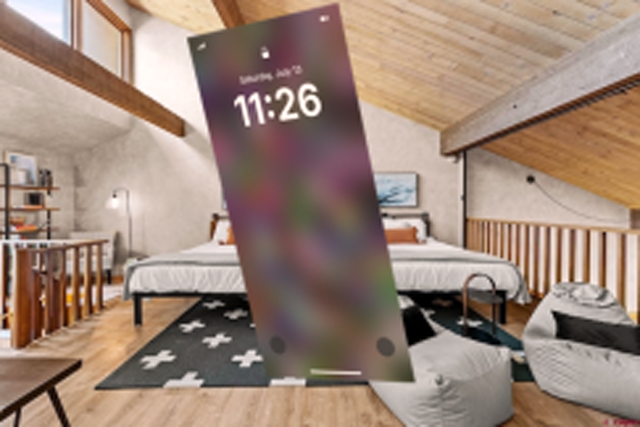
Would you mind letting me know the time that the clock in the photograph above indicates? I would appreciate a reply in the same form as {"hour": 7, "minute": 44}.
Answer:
{"hour": 11, "minute": 26}
